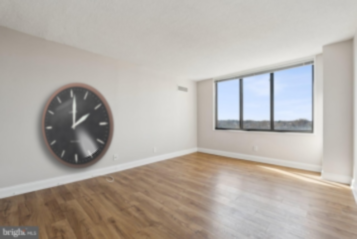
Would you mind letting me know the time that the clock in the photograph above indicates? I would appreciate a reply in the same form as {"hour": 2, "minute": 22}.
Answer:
{"hour": 2, "minute": 1}
